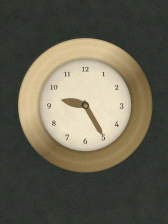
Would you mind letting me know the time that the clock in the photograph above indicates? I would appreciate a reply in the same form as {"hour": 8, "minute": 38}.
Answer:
{"hour": 9, "minute": 25}
